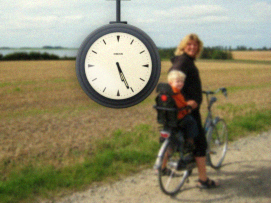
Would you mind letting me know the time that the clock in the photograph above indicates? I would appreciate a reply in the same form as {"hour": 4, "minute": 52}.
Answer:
{"hour": 5, "minute": 26}
